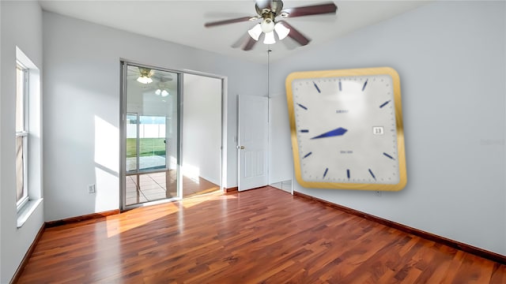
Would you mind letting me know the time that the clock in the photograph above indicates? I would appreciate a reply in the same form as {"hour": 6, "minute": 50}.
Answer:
{"hour": 8, "minute": 43}
